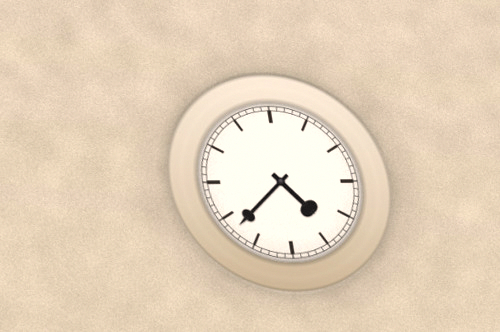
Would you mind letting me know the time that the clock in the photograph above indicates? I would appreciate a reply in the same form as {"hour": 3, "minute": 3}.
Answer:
{"hour": 4, "minute": 38}
